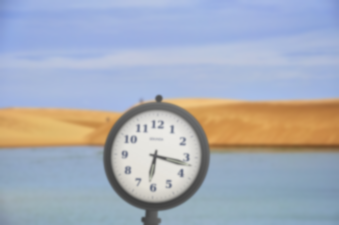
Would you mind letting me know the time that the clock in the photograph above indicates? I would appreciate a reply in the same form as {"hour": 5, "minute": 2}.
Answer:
{"hour": 6, "minute": 17}
